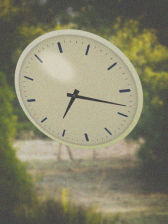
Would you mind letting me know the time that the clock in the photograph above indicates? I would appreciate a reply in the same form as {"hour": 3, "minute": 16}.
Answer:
{"hour": 7, "minute": 18}
